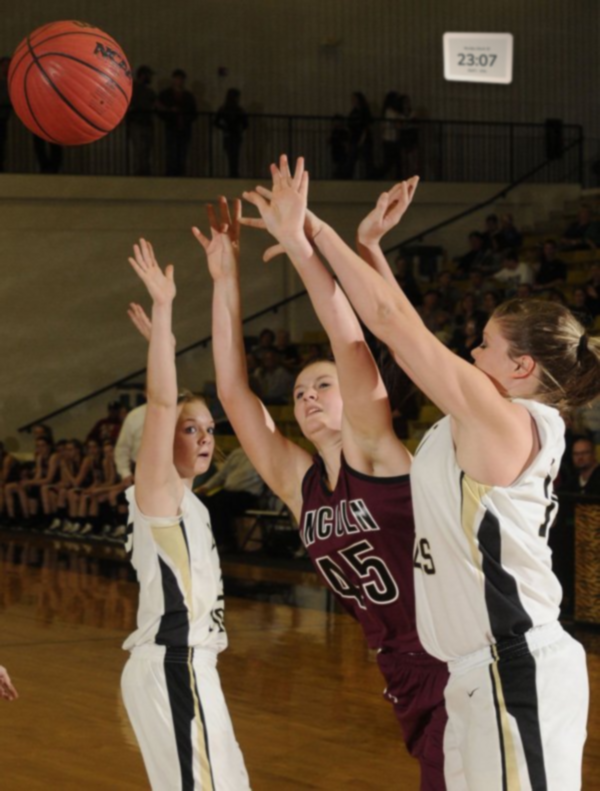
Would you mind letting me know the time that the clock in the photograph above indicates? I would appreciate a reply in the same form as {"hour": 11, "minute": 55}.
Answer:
{"hour": 23, "minute": 7}
